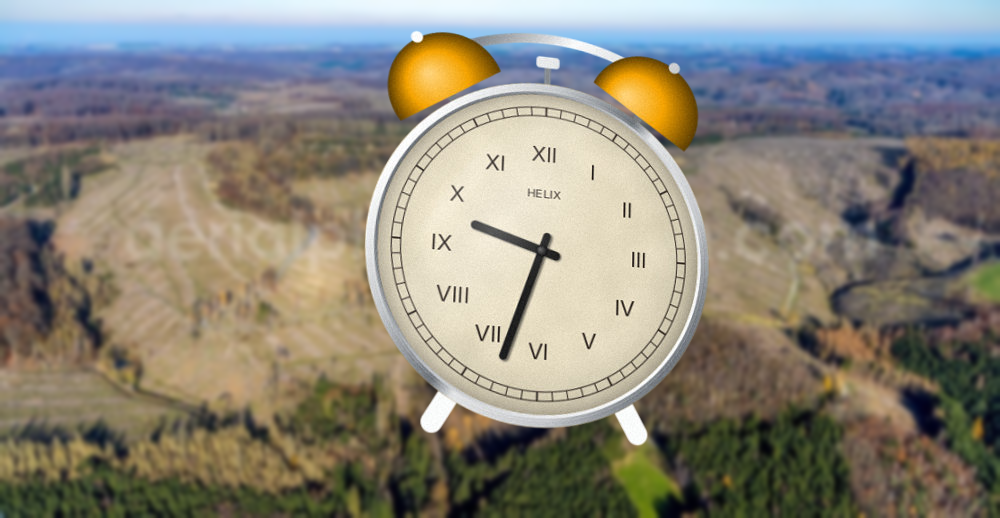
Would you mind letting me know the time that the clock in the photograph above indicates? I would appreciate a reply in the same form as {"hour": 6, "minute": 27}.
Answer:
{"hour": 9, "minute": 33}
